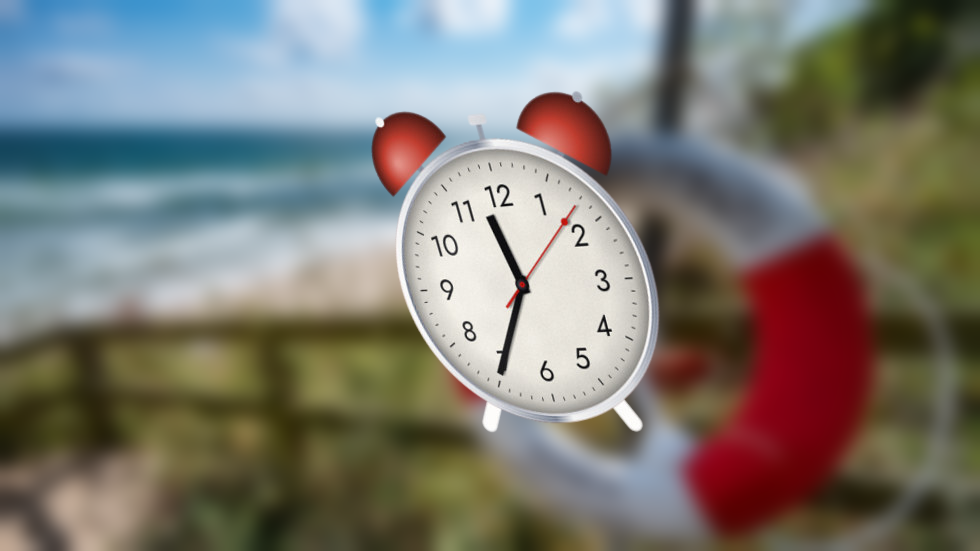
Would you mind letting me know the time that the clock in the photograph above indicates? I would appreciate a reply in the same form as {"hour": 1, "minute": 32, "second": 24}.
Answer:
{"hour": 11, "minute": 35, "second": 8}
